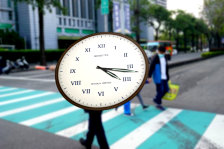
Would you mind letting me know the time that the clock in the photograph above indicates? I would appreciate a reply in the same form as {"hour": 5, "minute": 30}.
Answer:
{"hour": 4, "minute": 17}
